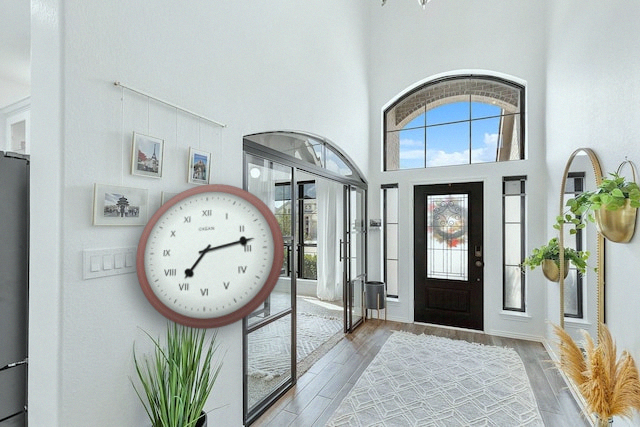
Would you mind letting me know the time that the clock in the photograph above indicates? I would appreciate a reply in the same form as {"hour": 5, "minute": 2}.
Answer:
{"hour": 7, "minute": 13}
